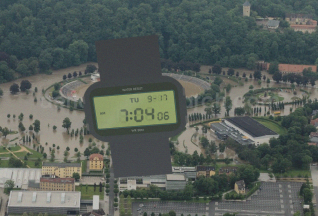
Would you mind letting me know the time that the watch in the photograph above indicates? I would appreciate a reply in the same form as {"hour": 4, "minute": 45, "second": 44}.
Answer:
{"hour": 7, "minute": 4, "second": 6}
